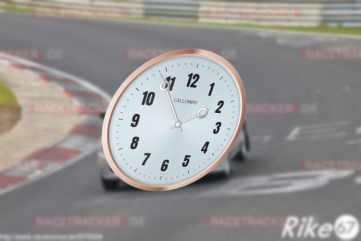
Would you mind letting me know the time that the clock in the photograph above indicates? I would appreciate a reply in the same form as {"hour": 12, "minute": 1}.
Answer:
{"hour": 1, "minute": 54}
